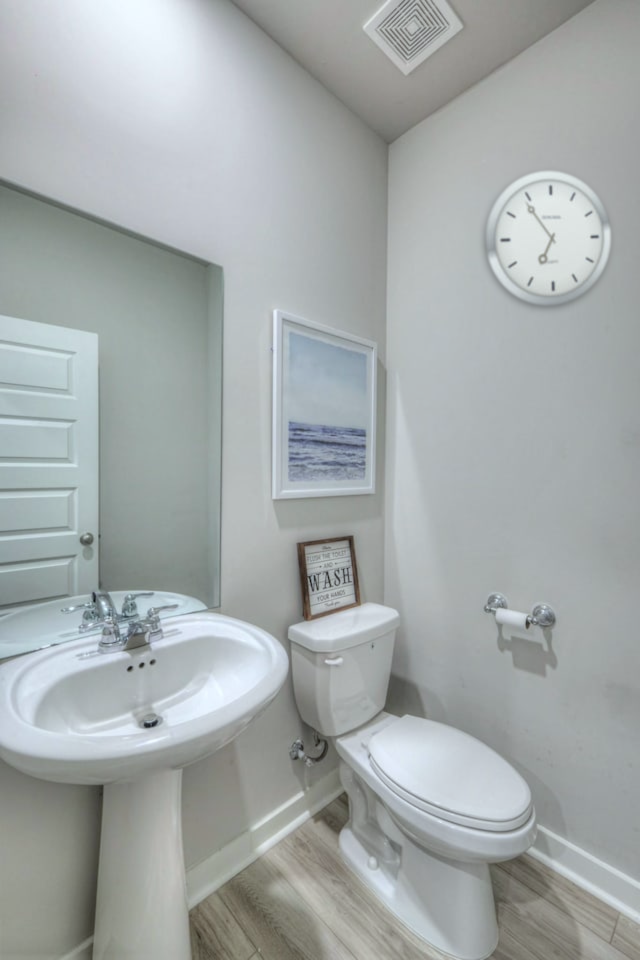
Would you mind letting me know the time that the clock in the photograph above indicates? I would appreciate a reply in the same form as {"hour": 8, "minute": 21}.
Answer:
{"hour": 6, "minute": 54}
